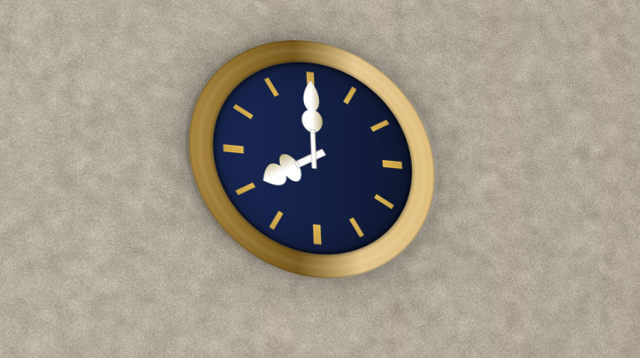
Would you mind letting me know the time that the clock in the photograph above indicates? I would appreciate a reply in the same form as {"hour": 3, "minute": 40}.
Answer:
{"hour": 8, "minute": 0}
